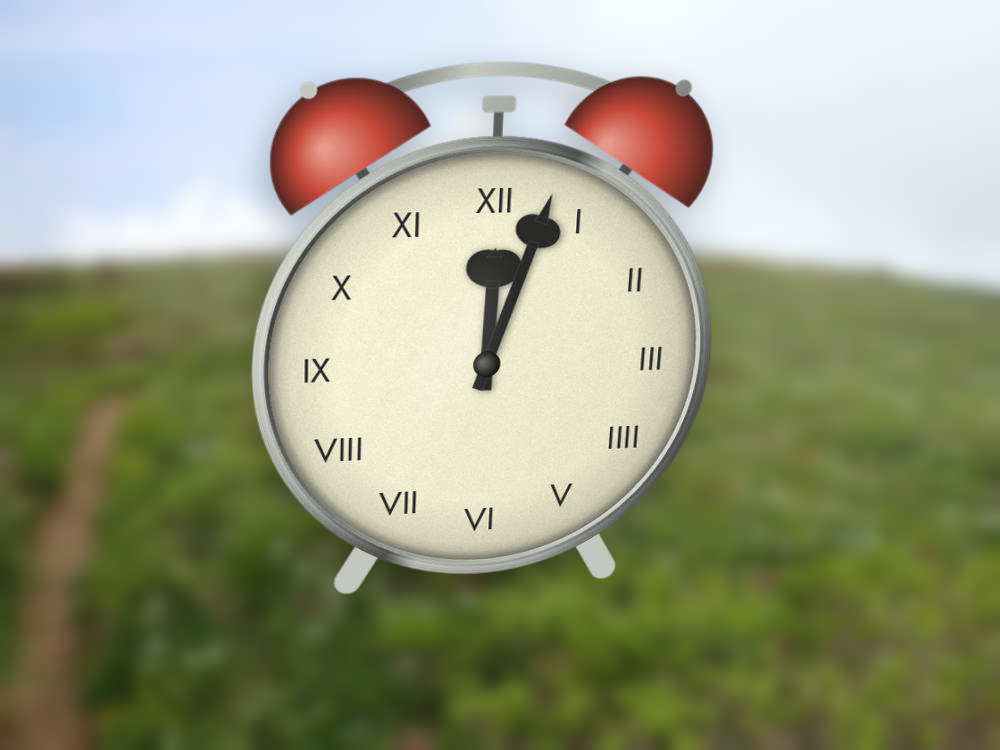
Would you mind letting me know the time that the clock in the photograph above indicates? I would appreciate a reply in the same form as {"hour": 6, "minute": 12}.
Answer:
{"hour": 12, "minute": 3}
